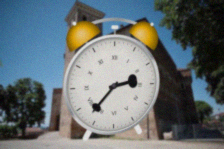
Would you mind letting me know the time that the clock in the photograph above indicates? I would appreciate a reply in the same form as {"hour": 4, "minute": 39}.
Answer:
{"hour": 2, "minute": 37}
